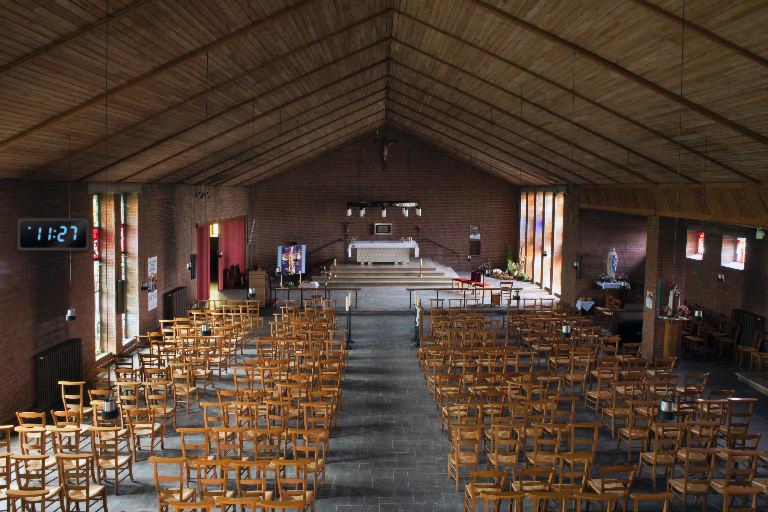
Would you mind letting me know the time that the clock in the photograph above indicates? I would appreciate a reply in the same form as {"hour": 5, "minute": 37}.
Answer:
{"hour": 11, "minute": 27}
